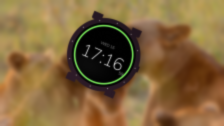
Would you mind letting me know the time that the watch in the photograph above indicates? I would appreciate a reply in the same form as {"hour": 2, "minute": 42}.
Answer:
{"hour": 17, "minute": 16}
